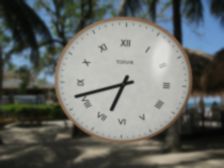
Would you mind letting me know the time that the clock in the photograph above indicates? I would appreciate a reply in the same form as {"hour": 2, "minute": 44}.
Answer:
{"hour": 6, "minute": 42}
